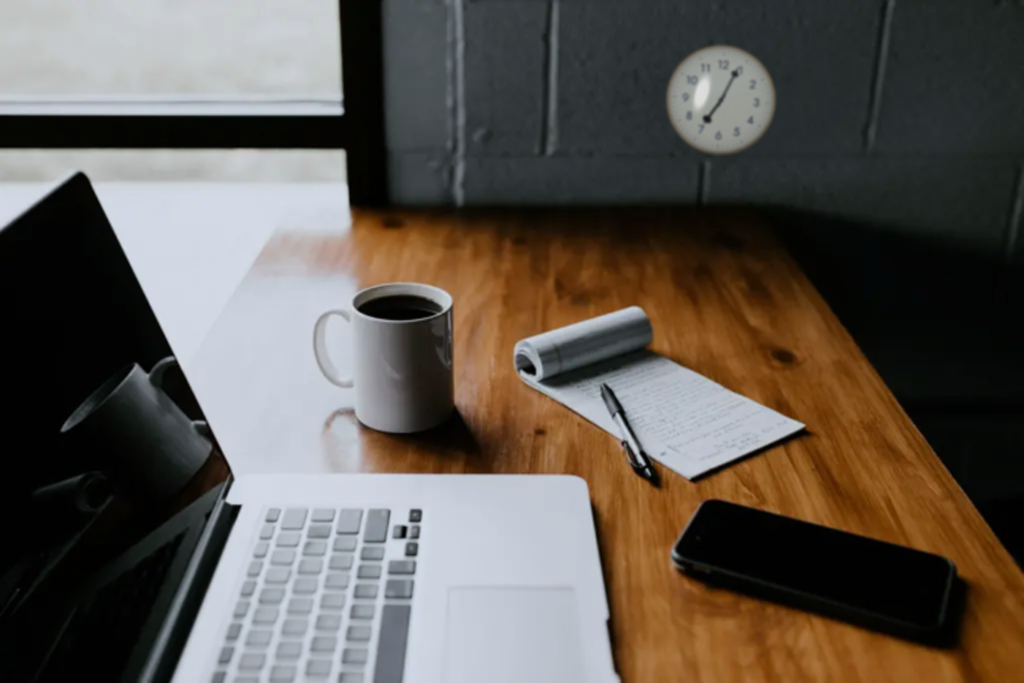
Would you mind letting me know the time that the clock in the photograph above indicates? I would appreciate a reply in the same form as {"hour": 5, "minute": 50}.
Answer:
{"hour": 7, "minute": 4}
